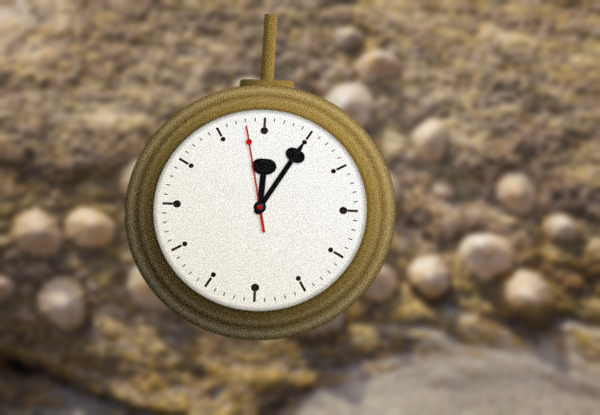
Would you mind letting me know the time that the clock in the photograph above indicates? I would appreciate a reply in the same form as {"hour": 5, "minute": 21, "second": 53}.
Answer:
{"hour": 12, "minute": 4, "second": 58}
